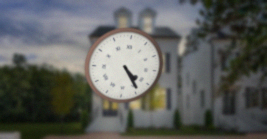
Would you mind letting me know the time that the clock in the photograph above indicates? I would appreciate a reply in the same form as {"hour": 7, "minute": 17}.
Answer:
{"hour": 4, "minute": 24}
